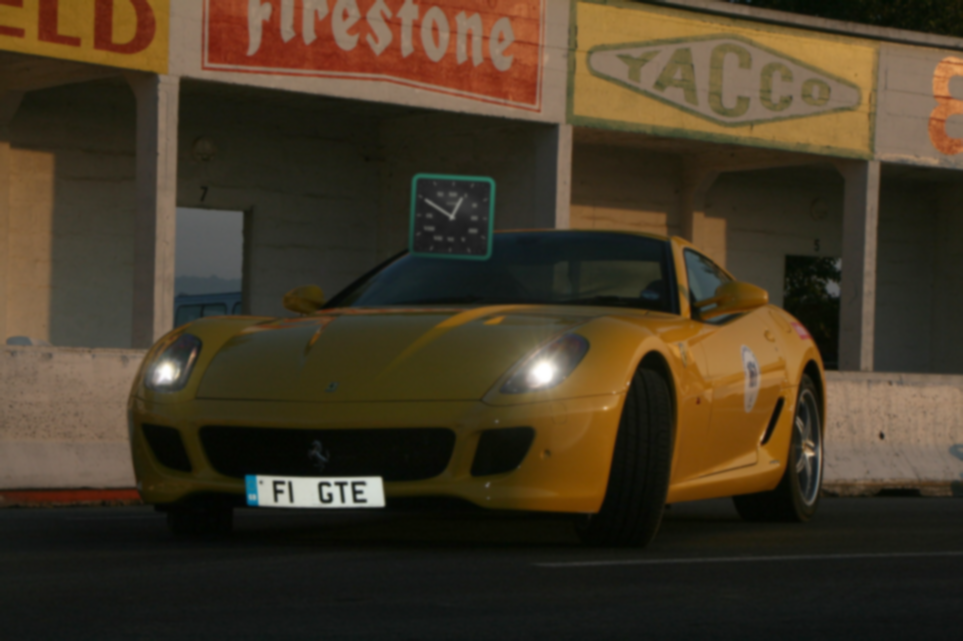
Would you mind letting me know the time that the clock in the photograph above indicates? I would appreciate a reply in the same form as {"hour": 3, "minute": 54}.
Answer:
{"hour": 12, "minute": 50}
